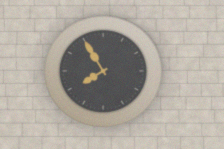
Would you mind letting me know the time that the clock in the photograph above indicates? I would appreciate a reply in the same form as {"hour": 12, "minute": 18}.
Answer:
{"hour": 7, "minute": 55}
